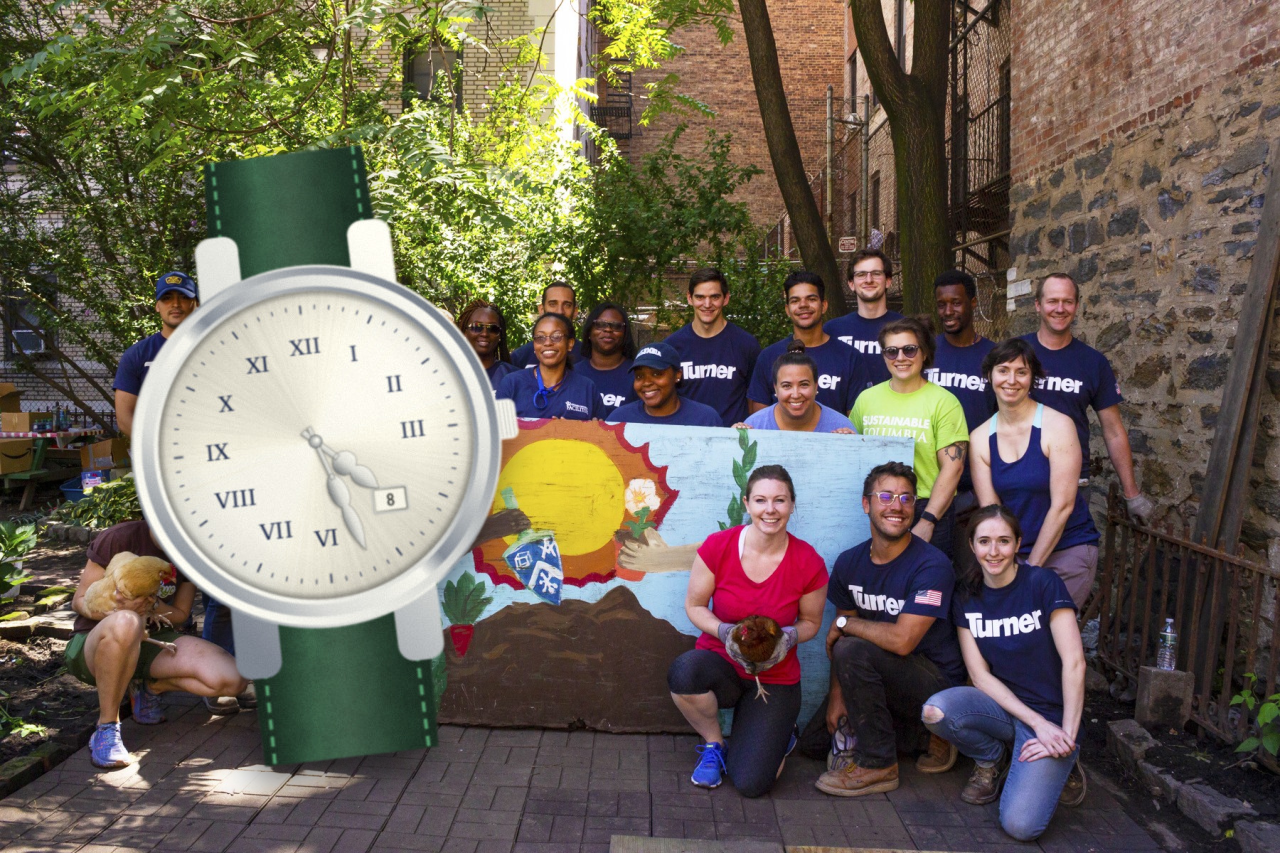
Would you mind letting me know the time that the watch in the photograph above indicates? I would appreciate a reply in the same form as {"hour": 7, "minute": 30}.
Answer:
{"hour": 4, "minute": 27}
